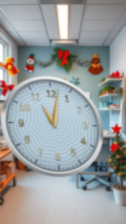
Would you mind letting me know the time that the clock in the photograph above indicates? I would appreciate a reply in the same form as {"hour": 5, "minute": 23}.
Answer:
{"hour": 11, "minute": 2}
